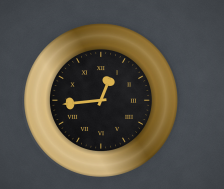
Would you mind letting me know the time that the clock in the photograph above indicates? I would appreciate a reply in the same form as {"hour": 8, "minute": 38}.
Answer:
{"hour": 12, "minute": 44}
